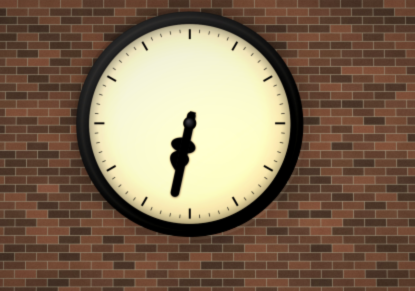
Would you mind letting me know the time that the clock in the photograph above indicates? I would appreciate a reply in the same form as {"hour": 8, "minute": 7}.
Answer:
{"hour": 6, "minute": 32}
